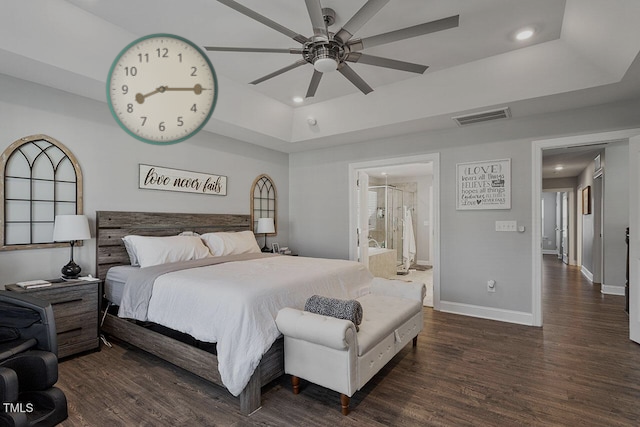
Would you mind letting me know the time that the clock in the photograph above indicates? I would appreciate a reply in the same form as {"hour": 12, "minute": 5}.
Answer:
{"hour": 8, "minute": 15}
